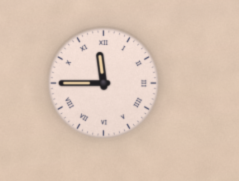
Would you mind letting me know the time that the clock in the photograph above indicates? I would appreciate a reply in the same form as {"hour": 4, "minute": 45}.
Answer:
{"hour": 11, "minute": 45}
